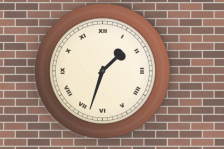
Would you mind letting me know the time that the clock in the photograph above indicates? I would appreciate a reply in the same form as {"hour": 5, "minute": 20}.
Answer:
{"hour": 1, "minute": 33}
